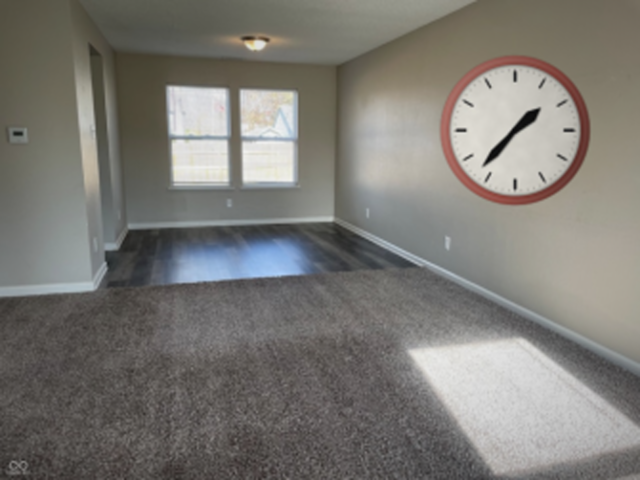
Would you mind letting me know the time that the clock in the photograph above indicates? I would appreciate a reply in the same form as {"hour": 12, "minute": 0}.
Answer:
{"hour": 1, "minute": 37}
